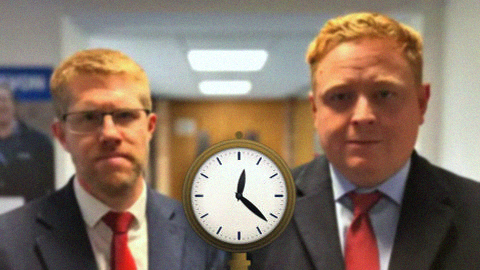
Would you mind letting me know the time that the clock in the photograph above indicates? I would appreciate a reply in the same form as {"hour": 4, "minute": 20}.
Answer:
{"hour": 12, "minute": 22}
